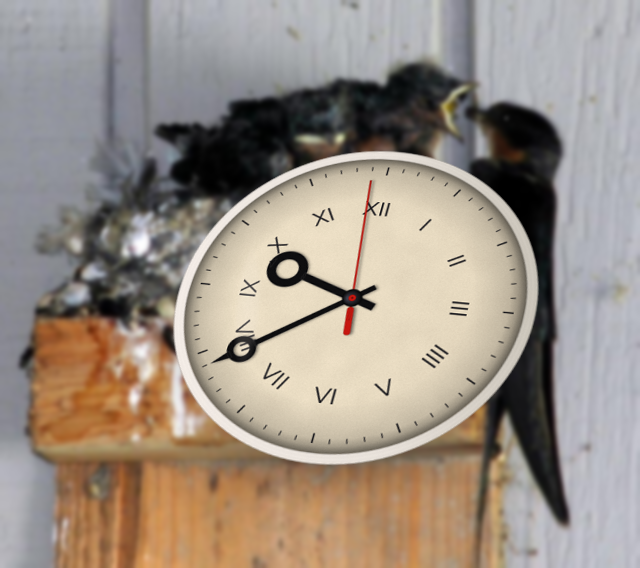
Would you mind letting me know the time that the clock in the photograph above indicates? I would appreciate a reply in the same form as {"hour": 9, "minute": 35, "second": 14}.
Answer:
{"hour": 9, "minute": 38, "second": 59}
